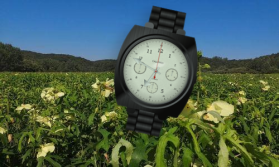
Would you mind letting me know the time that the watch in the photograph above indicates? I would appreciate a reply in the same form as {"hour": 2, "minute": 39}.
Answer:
{"hour": 6, "minute": 48}
